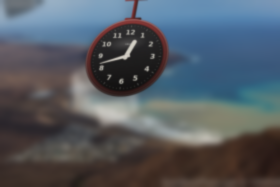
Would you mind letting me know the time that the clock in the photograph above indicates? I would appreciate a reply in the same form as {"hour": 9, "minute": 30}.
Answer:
{"hour": 12, "minute": 42}
